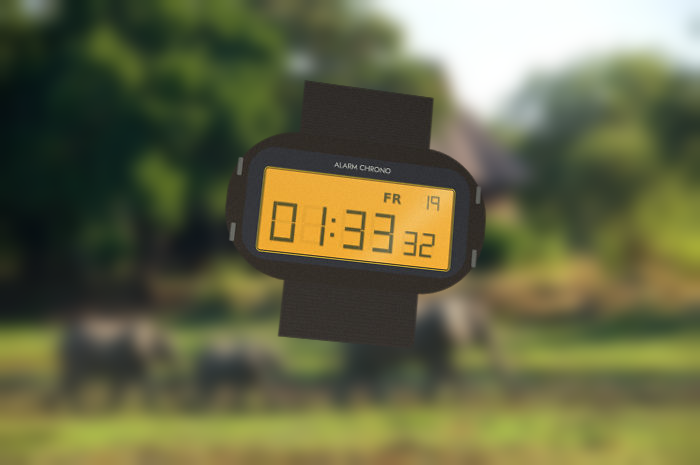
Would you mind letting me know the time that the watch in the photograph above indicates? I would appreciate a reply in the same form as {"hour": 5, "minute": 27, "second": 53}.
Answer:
{"hour": 1, "minute": 33, "second": 32}
